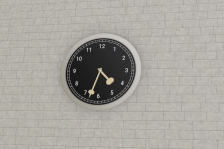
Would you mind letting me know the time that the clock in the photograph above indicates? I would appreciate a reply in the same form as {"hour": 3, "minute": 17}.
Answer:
{"hour": 4, "minute": 33}
